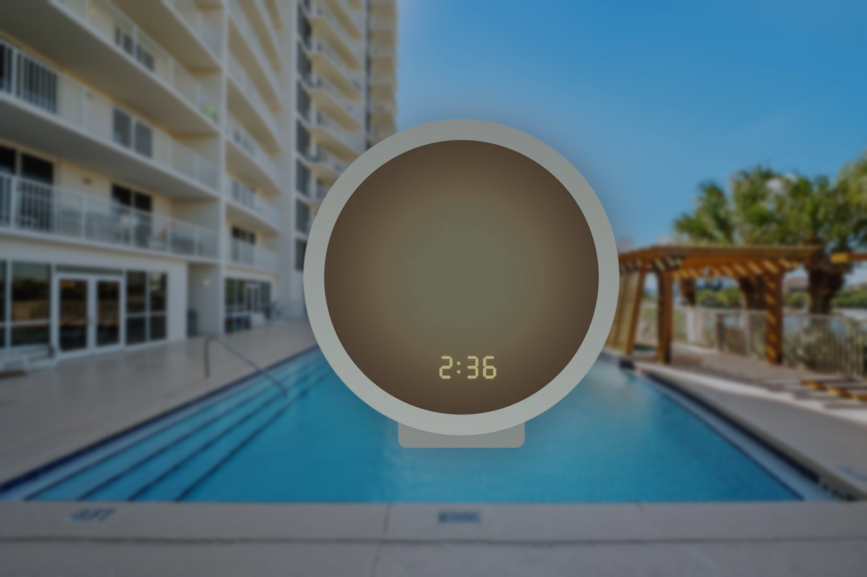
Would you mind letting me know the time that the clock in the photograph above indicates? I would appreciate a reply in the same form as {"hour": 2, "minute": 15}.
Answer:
{"hour": 2, "minute": 36}
